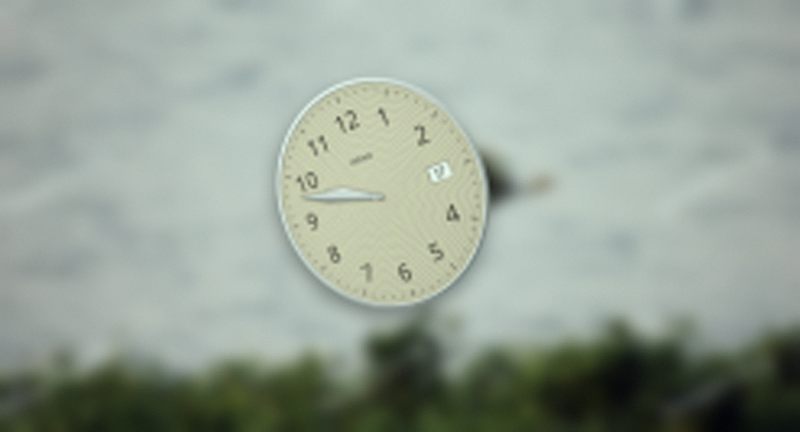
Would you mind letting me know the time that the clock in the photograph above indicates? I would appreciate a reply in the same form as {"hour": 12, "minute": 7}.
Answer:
{"hour": 9, "minute": 48}
